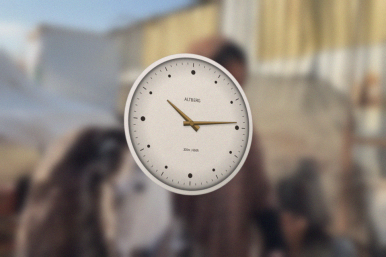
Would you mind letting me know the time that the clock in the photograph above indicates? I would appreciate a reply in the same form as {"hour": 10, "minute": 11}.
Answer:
{"hour": 10, "minute": 14}
